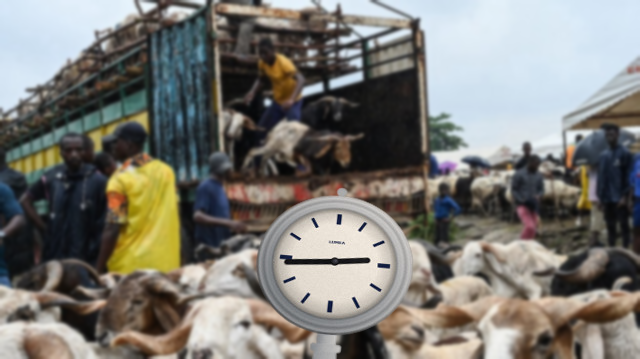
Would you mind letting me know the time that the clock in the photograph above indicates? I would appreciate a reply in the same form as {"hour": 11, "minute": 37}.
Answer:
{"hour": 2, "minute": 44}
